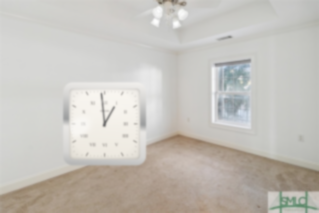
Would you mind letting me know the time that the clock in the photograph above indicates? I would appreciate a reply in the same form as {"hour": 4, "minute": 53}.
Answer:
{"hour": 12, "minute": 59}
